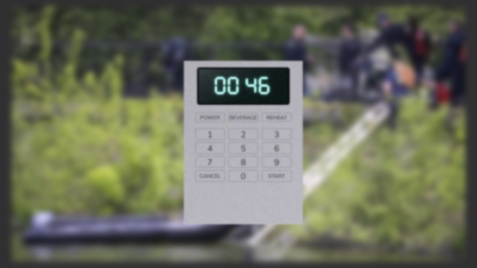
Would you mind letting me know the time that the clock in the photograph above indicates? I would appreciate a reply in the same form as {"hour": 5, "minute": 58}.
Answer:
{"hour": 0, "minute": 46}
